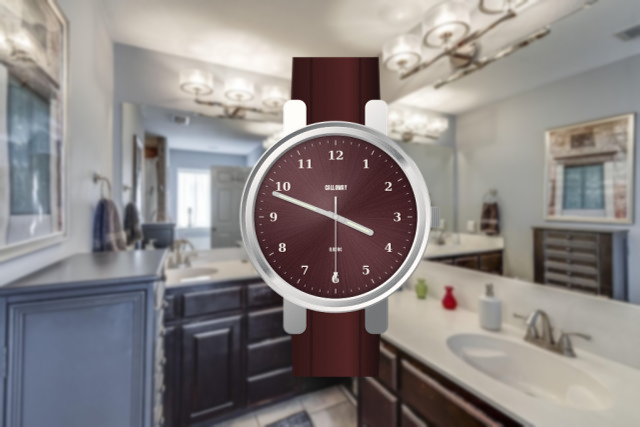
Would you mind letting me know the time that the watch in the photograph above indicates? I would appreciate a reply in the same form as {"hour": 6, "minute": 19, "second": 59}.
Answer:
{"hour": 3, "minute": 48, "second": 30}
